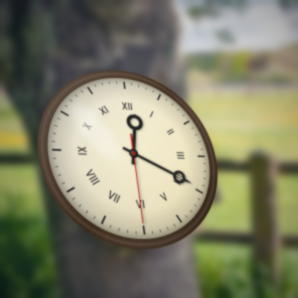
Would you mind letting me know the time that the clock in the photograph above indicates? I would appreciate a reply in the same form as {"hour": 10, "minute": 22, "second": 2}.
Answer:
{"hour": 12, "minute": 19, "second": 30}
